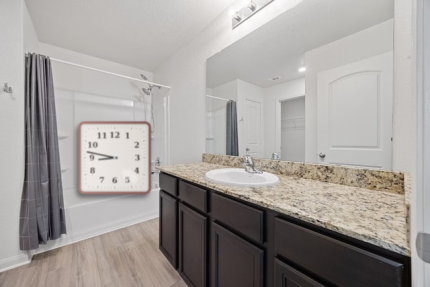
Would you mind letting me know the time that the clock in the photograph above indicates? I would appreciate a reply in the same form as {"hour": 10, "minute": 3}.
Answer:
{"hour": 8, "minute": 47}
